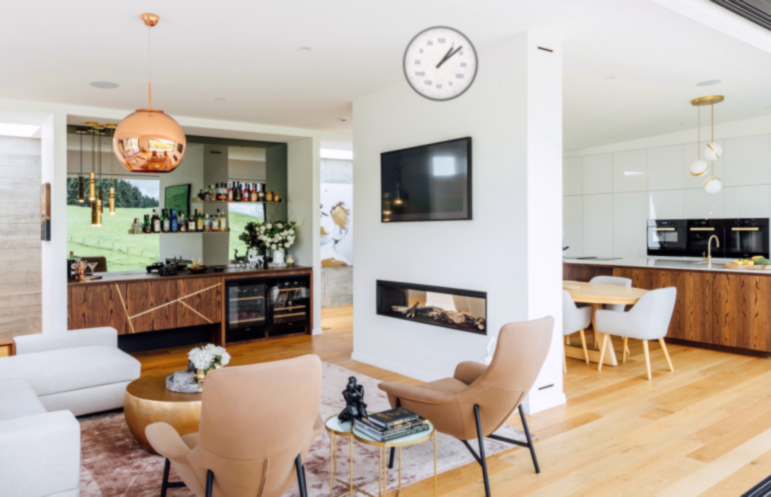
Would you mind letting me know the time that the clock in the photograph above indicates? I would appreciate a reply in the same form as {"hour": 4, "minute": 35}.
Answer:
{"hour": 1, "minute": 8}
